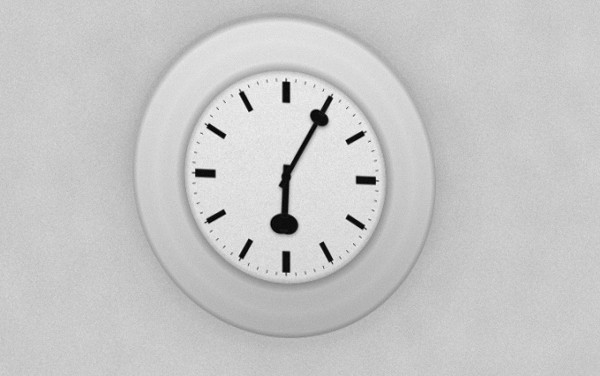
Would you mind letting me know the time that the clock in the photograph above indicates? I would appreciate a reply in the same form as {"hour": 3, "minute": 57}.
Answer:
{"hour": 6, "minute": 5}
